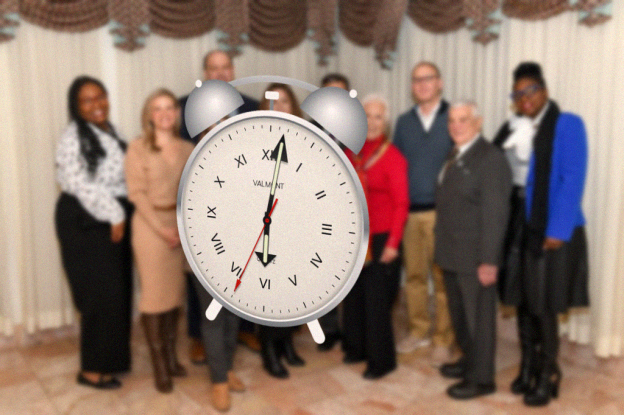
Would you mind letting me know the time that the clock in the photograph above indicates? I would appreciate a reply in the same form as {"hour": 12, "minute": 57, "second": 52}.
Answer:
{"hour": 6, "minute": 1, "second": 34}
